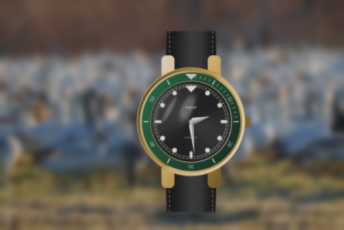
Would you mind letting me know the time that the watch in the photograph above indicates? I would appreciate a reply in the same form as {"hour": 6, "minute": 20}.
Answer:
{"hour": 2, "minute": 29}
